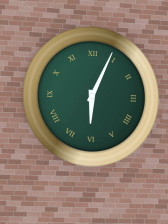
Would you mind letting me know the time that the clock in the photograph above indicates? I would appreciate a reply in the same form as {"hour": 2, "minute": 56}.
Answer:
{"hour": 6, "minute": 4}
